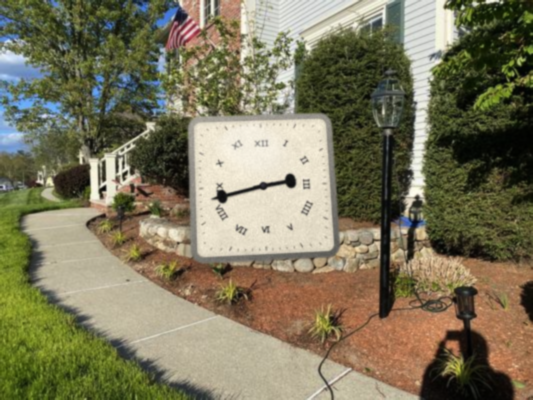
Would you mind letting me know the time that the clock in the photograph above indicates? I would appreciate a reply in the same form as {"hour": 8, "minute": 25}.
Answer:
{"hour": 2, "minute": 43}
